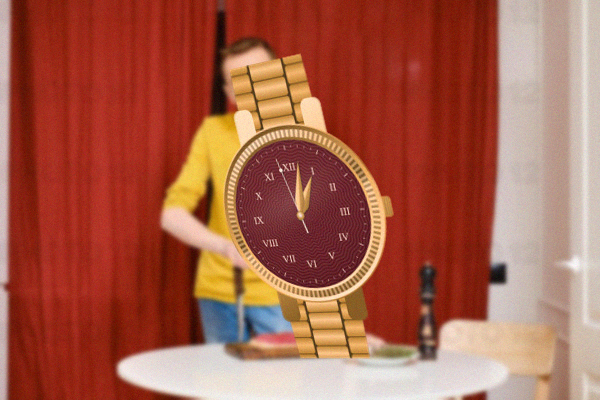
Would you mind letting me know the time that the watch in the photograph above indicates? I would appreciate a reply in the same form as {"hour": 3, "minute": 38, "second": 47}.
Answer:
{"hour": 1, "minute": 1, "second": 58}
